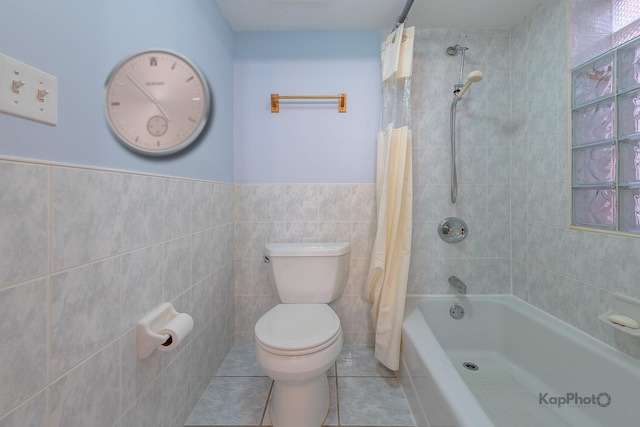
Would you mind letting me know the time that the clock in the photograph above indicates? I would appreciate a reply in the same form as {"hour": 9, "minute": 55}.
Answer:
{"hour": 4, "minute": 53}
